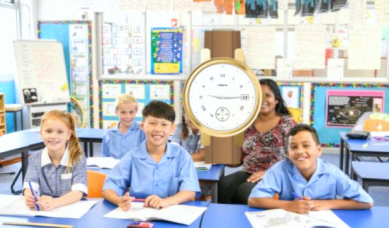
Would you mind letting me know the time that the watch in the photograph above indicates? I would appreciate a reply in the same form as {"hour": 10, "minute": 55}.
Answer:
{"hour": 9, "minute": 15}
